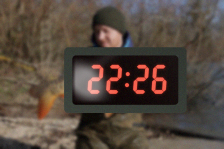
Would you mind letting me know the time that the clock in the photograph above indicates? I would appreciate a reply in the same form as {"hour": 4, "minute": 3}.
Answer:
{"hour": 22, "minute": 26}
